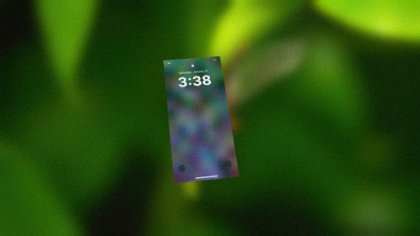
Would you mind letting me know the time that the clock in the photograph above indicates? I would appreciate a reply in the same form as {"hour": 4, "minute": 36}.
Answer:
{"hour": 3, "minute": 38}
